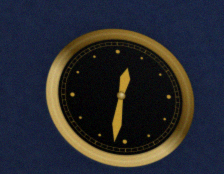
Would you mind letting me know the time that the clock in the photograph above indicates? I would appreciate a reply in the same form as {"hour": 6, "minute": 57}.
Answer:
{"hour": 12, "minute": 32}
